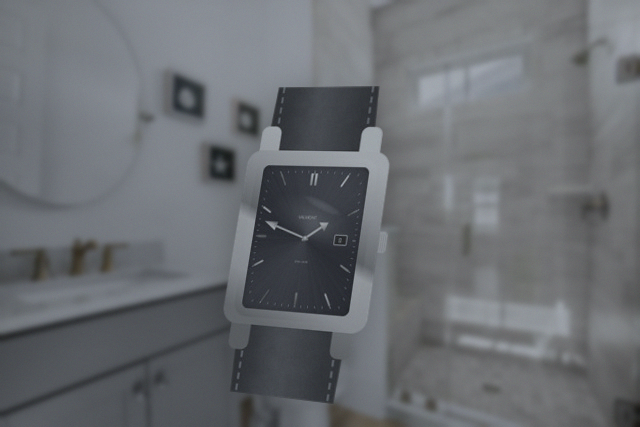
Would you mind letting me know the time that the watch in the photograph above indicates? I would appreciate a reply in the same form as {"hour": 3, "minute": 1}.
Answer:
{"hour": 1, "minute": 48}
